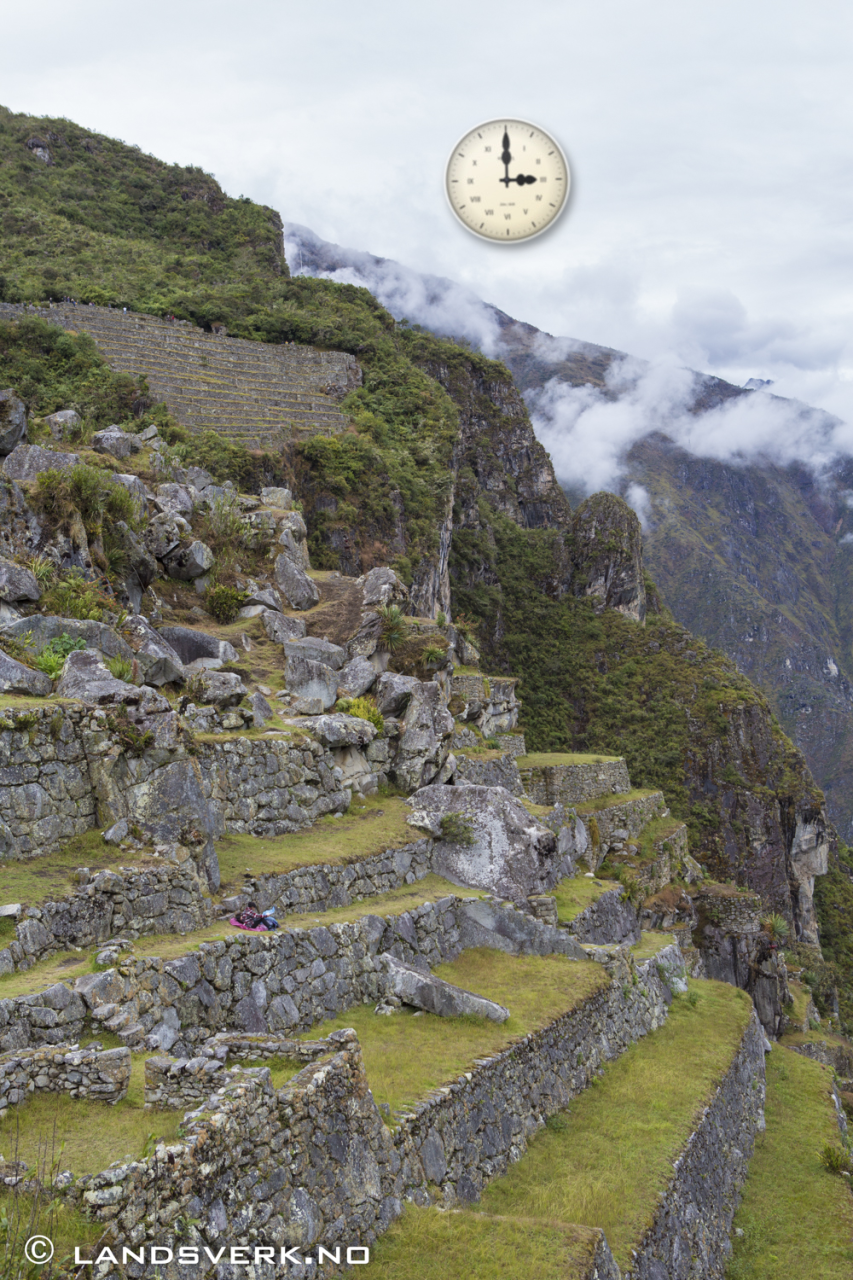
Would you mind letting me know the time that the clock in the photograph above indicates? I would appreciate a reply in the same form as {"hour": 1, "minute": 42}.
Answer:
{"hour": 3, "minute": 0}
